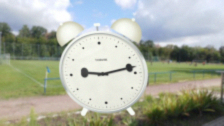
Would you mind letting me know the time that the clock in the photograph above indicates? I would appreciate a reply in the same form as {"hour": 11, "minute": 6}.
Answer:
{"hour": 9, "minute": 13}
